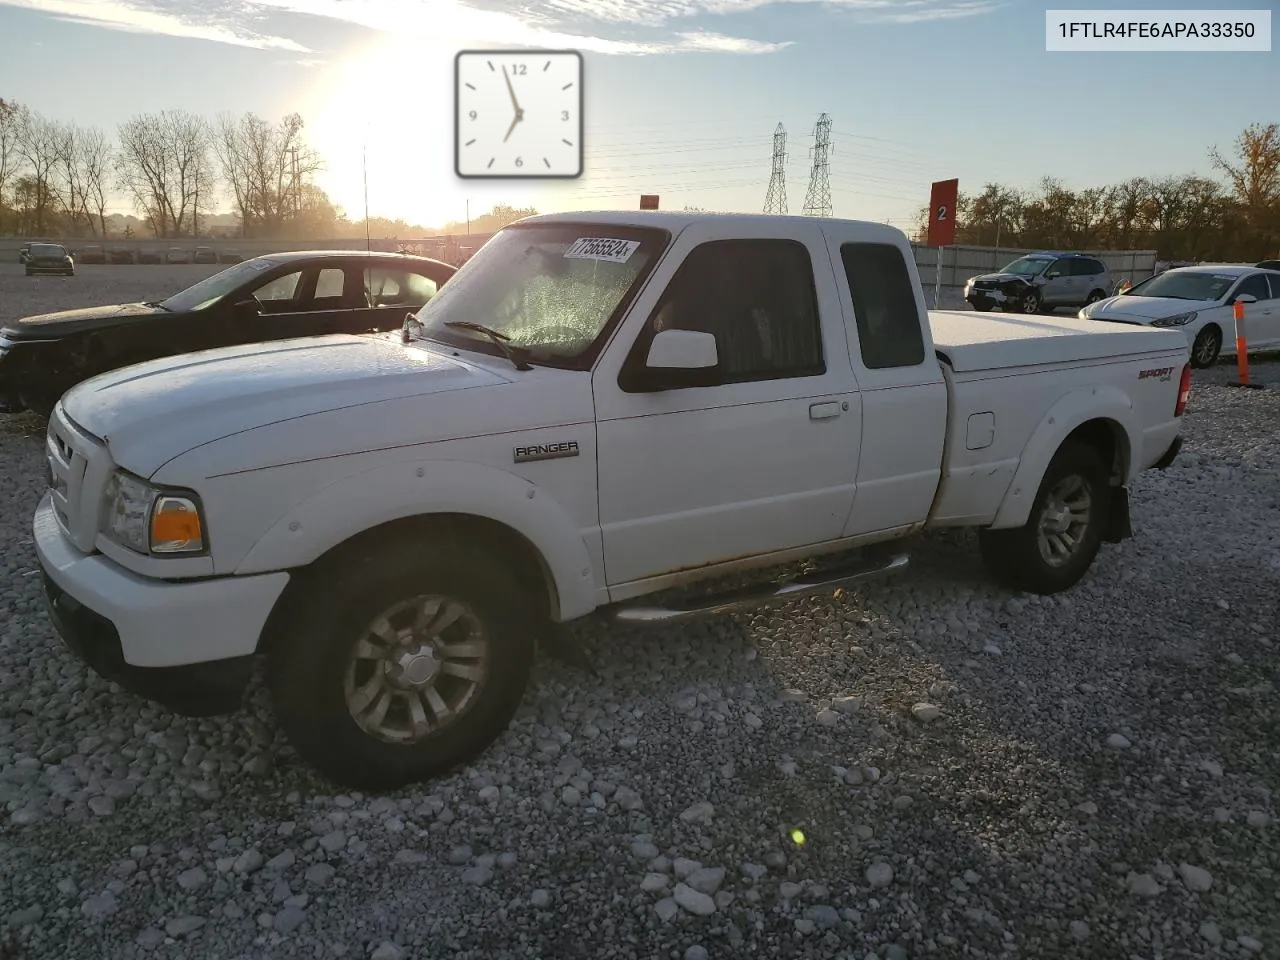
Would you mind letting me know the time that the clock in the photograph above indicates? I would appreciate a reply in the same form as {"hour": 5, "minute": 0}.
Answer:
{"hour": 6, "minute": 57}
